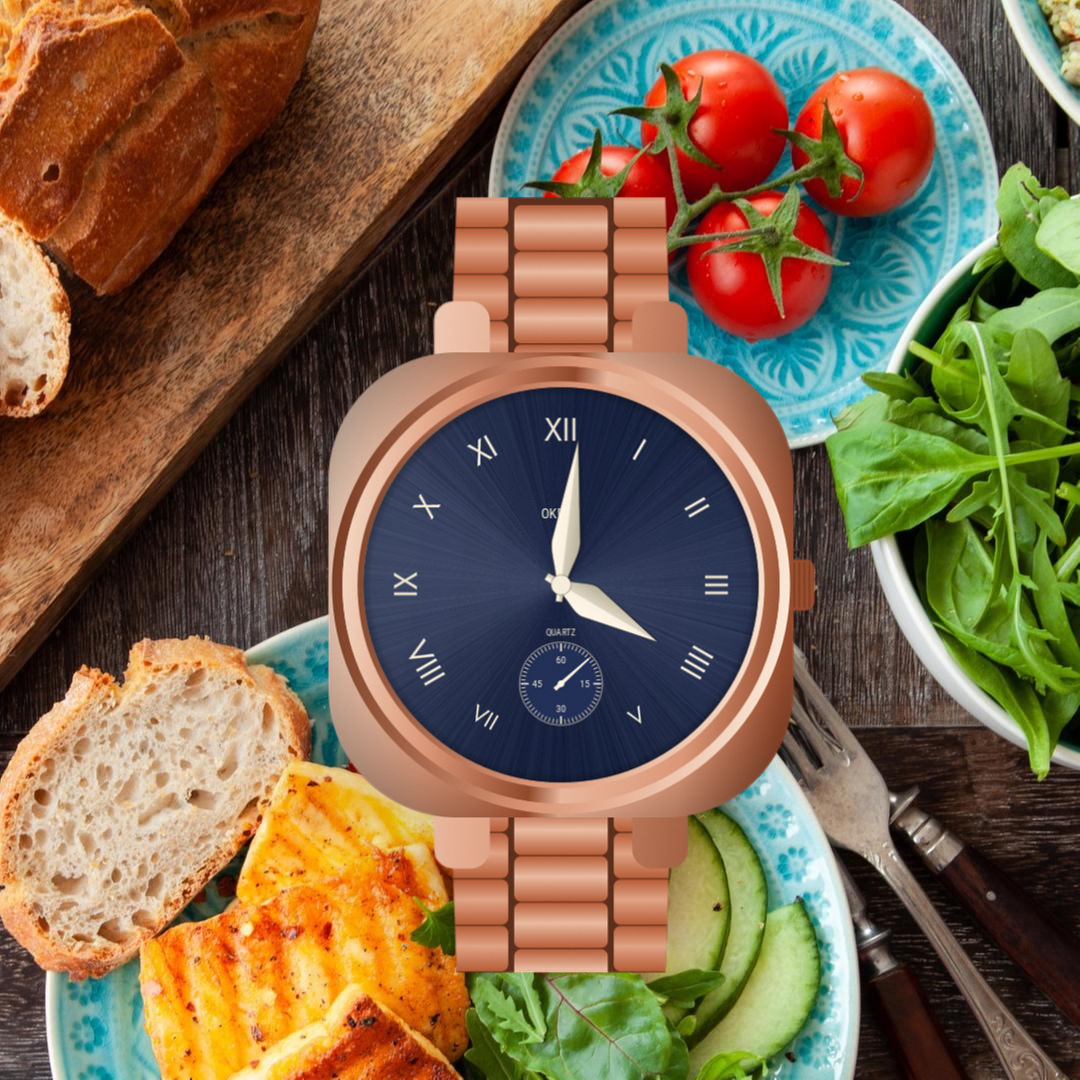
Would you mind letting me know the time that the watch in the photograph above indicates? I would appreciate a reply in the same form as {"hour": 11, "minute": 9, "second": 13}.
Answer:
{"hour": 4, "minute": 1, "second": 8}
